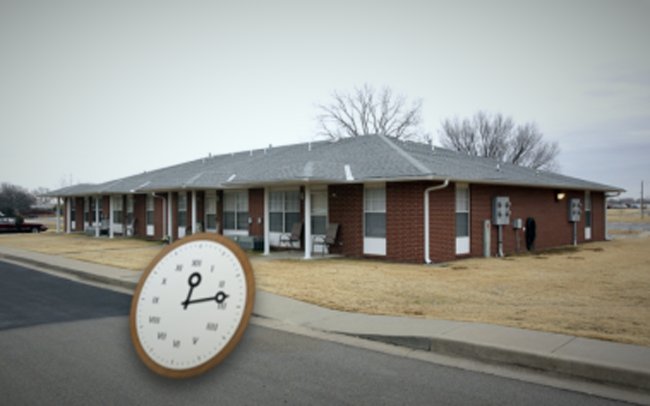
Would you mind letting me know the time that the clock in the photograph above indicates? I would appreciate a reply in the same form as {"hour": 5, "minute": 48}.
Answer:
{"hour": 12, "minute": 13}
